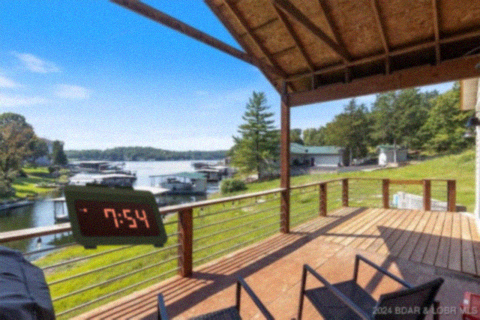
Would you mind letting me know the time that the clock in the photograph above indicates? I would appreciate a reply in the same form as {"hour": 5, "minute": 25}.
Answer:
{"hour": 7, "minute": 54}
